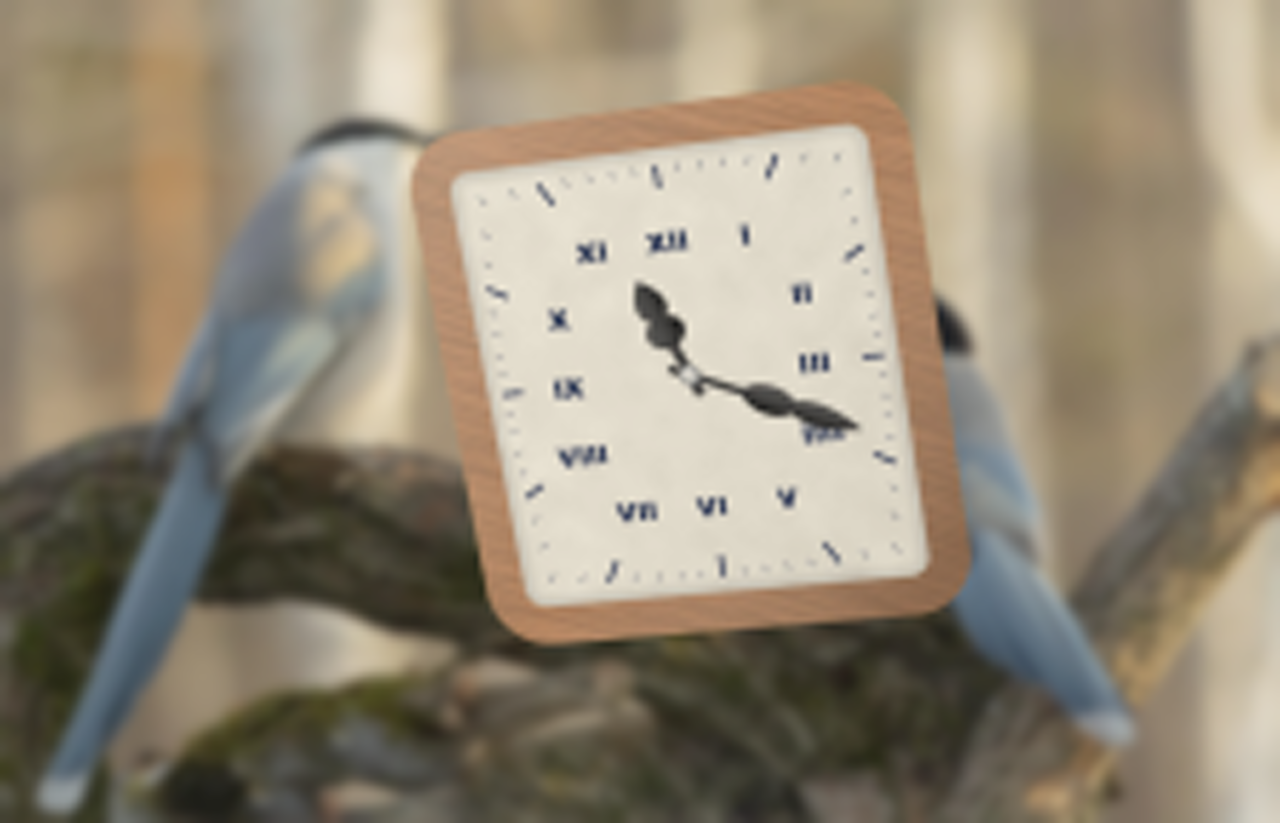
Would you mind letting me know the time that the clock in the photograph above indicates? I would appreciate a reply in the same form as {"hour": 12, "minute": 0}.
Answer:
{"hour": 11, "minute": 19}
